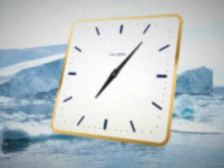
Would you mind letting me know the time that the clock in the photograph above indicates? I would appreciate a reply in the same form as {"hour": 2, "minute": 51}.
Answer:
{"hour": 7, "minute": 6}
